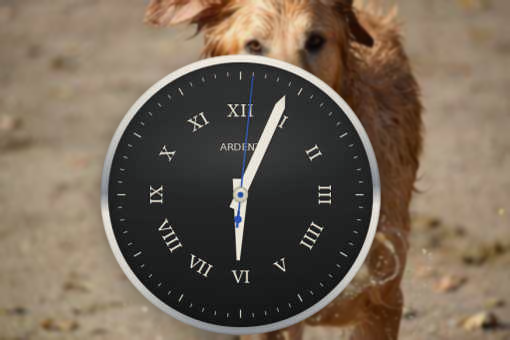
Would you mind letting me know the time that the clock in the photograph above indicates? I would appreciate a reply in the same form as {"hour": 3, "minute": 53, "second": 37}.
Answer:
{"hour": 6, "minute": 4, "second": 1}
